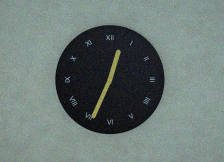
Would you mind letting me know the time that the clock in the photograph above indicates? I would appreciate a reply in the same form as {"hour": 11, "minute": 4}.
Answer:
{"hour": 12, "minute": 34}
